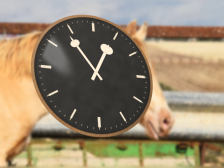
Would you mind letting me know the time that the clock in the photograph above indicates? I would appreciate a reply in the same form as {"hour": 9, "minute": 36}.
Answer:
{"hour": 12, "minute": 54}
